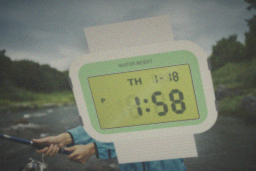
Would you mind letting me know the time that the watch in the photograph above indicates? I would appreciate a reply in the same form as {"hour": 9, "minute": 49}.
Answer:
{"hour": 1, "minute": 58}
